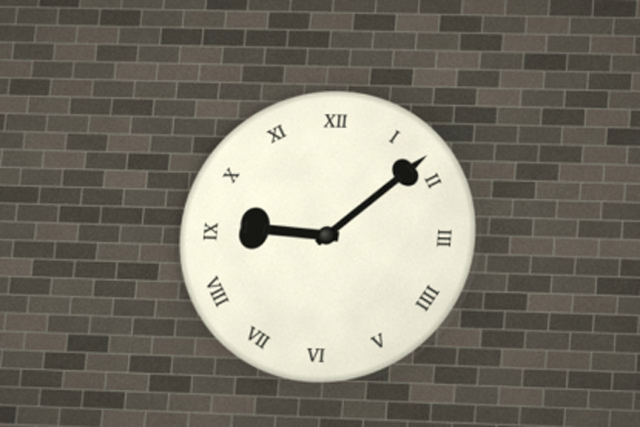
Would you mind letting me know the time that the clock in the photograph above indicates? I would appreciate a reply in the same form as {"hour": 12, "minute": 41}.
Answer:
{"hour": 9, "minute": 8}
